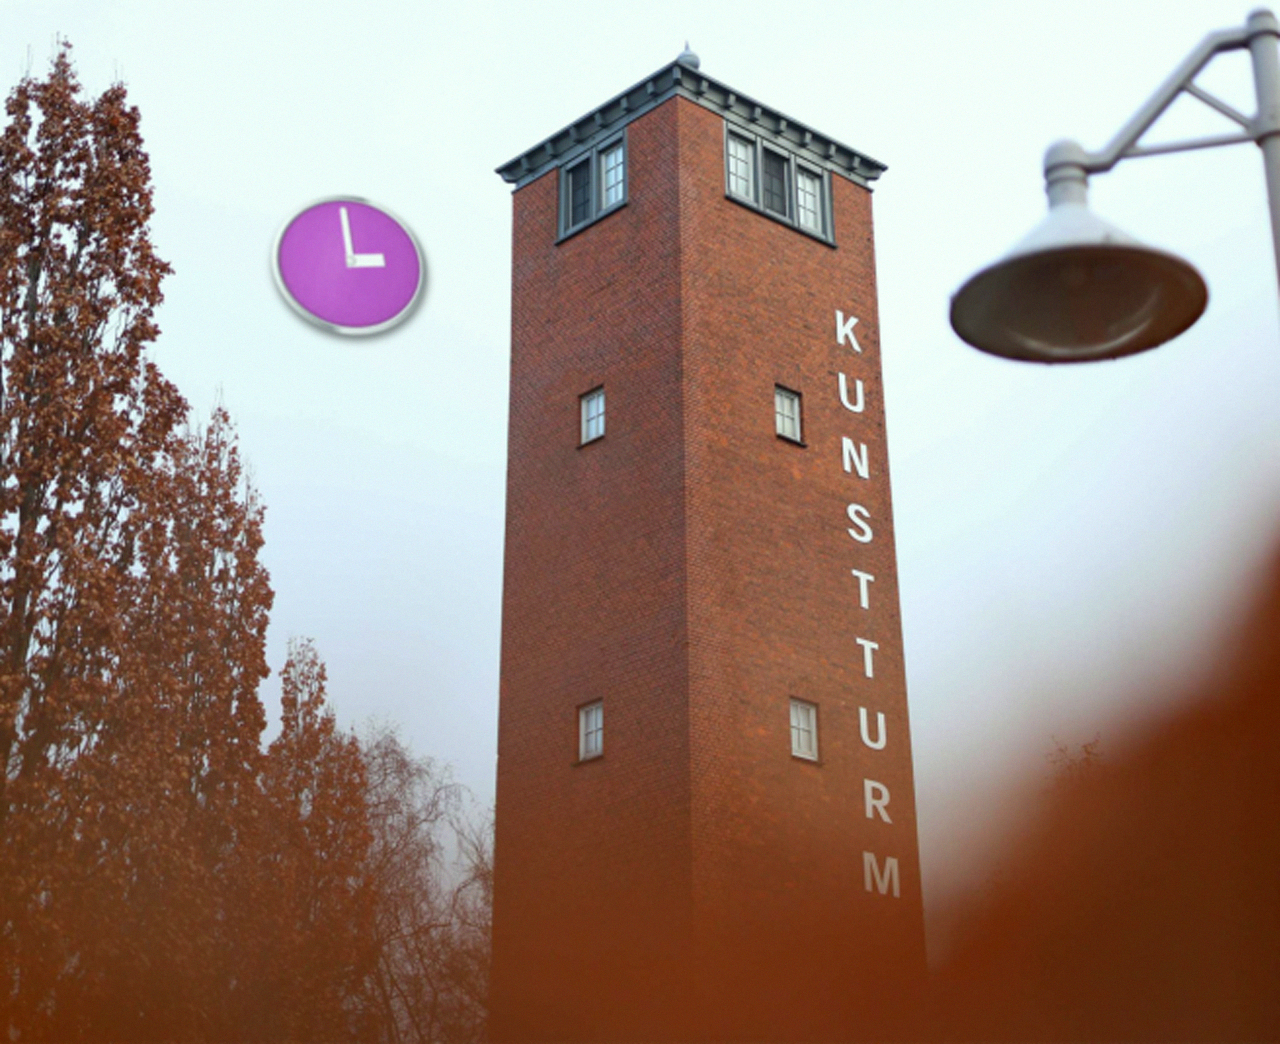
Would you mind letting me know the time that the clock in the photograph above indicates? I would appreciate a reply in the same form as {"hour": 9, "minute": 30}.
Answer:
{"hour": 3, "minute": 0}
